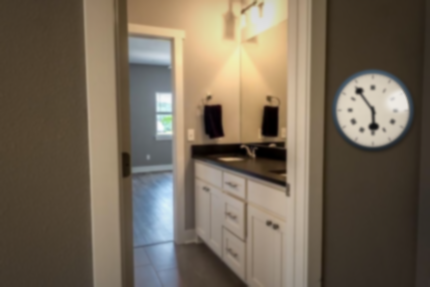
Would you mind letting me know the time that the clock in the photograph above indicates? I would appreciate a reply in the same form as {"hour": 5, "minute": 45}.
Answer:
{"hour": 5, "minute": 54}
